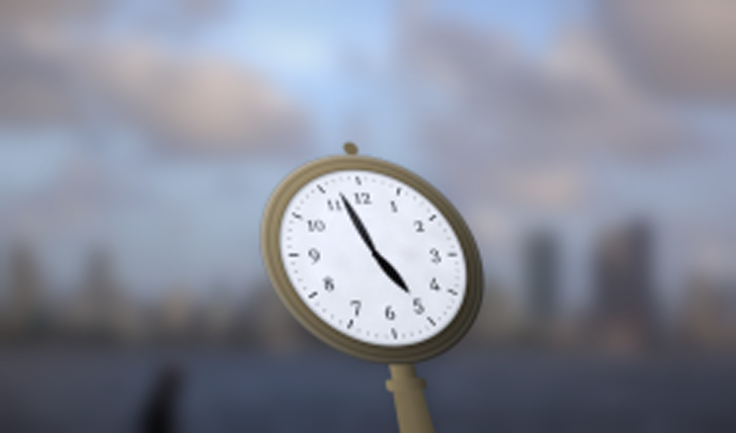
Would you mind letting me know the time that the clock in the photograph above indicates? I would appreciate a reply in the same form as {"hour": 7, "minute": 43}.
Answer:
{"hour": 4, "minute": 57}
